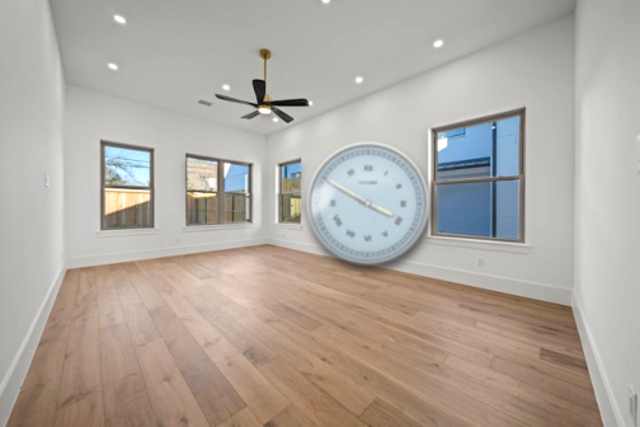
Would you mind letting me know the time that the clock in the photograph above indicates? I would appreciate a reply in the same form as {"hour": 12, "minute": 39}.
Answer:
{"hour": 3, "minute": 50}
